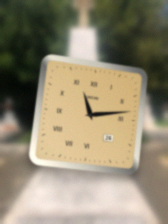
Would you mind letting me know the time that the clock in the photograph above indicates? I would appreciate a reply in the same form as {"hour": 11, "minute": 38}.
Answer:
{"hour": 11, "minute": 13}
